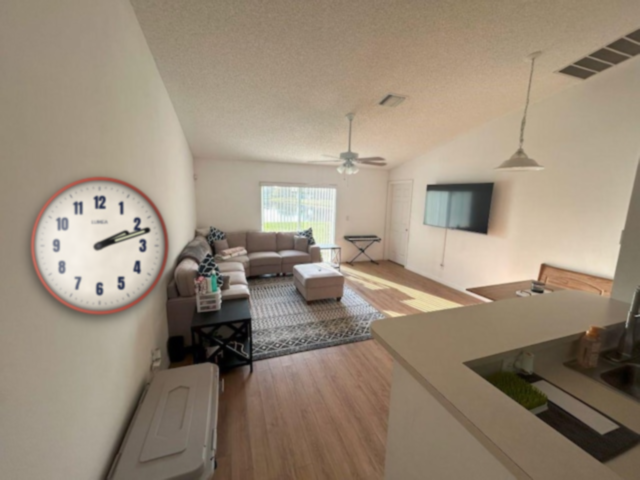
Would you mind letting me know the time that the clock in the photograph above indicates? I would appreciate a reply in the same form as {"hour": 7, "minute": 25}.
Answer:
{"hour": 2, "minute": 12}
